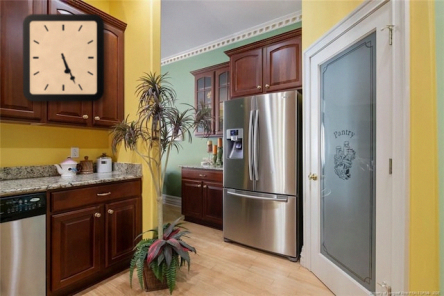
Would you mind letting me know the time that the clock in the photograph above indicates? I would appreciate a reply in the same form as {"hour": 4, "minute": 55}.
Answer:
{"hour": 5, "minute": 26}
